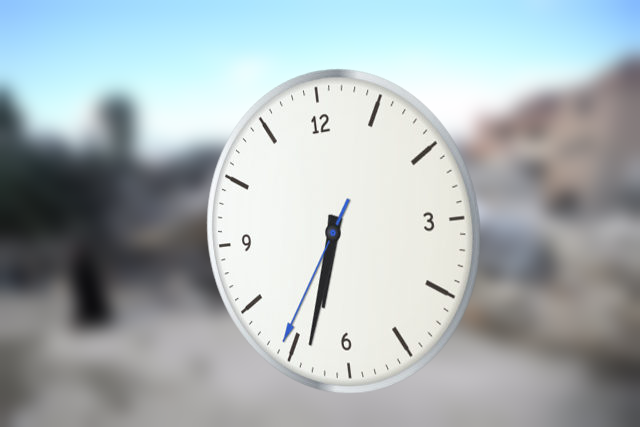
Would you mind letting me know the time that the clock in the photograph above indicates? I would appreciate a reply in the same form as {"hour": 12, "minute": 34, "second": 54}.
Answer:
{"hour": 6, "minute": 33, "second": 36}
